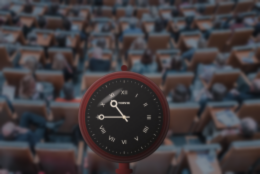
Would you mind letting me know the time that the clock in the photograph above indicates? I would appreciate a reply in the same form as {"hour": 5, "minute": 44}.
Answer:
{"hour": 10, "minute": 45}
